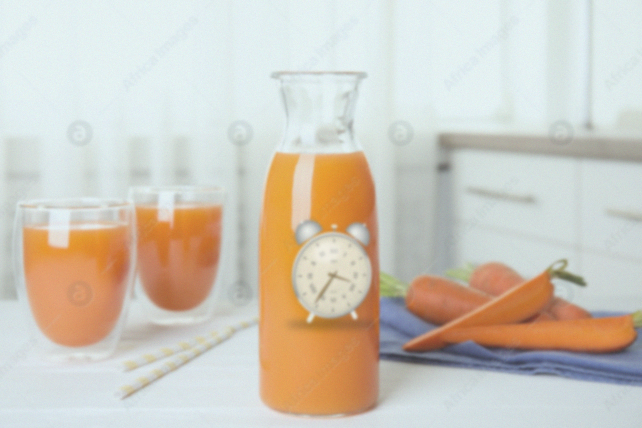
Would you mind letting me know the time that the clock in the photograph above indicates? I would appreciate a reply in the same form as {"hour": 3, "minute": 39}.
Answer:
{"hour": 3, "minute": 36}
